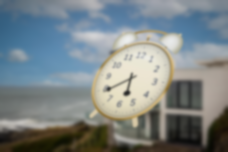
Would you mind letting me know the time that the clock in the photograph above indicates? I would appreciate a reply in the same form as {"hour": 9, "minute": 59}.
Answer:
{"hour": 5, "minute": 39}
